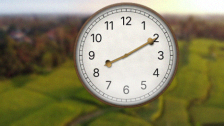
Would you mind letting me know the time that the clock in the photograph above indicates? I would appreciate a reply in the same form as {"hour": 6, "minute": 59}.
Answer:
{"hour": 8, "minute": 10}
